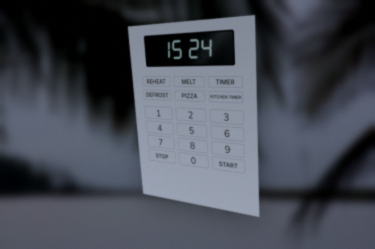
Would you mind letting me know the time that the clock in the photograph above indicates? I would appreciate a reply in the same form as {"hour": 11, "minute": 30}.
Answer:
{"hour": 15, "minute": 24}
